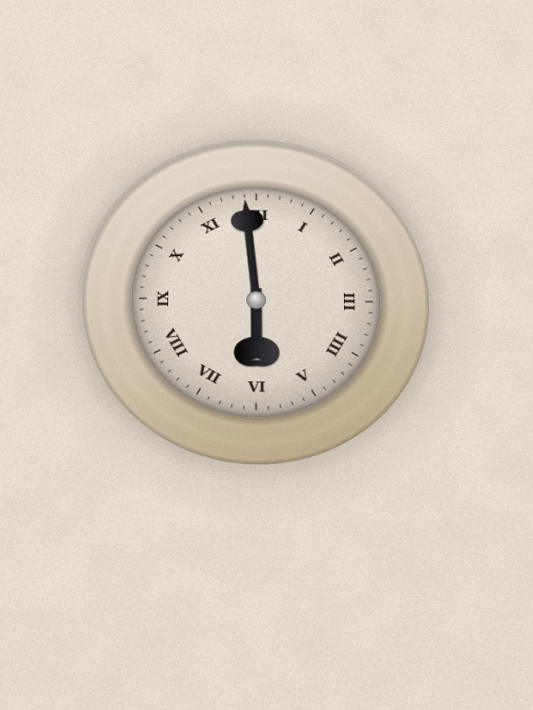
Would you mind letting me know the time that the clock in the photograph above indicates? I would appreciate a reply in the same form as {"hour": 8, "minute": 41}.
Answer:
{"hour": 5, "minute": 59}
